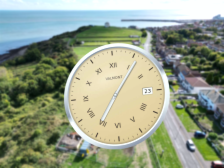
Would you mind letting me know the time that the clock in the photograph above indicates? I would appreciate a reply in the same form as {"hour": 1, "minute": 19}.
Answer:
{"hour": 7, "minute": 6}
